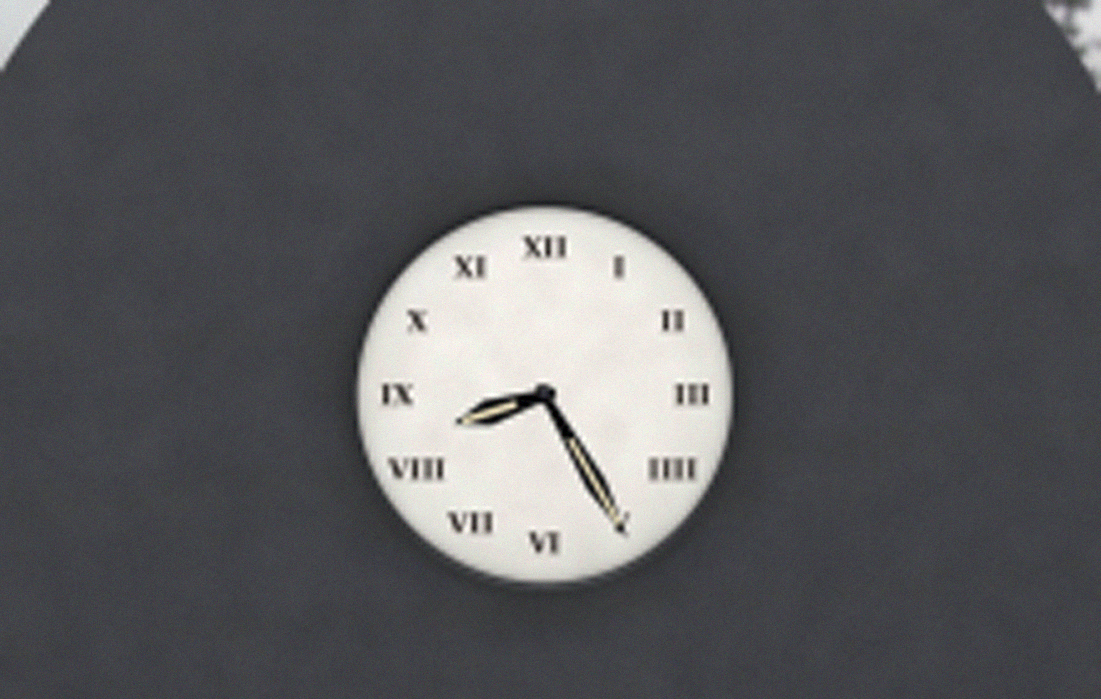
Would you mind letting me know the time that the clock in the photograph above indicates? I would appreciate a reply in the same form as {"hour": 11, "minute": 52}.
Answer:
{"hour": 8, "minute": 25}
